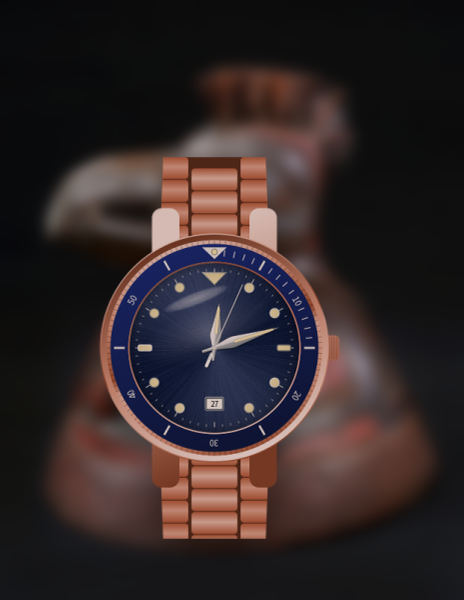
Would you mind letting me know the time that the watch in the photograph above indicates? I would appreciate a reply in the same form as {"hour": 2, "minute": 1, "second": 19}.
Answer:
{"hour": 12, "minute": 12, "second": 4}
